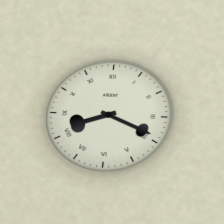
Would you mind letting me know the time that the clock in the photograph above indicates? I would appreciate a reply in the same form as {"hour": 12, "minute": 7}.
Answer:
{"hour": 8, "minute": 19}
